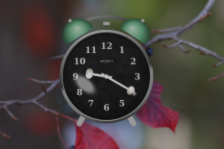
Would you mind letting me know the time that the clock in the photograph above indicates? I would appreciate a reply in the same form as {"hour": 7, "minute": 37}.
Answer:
{"hour": 9, "minute": 20}
